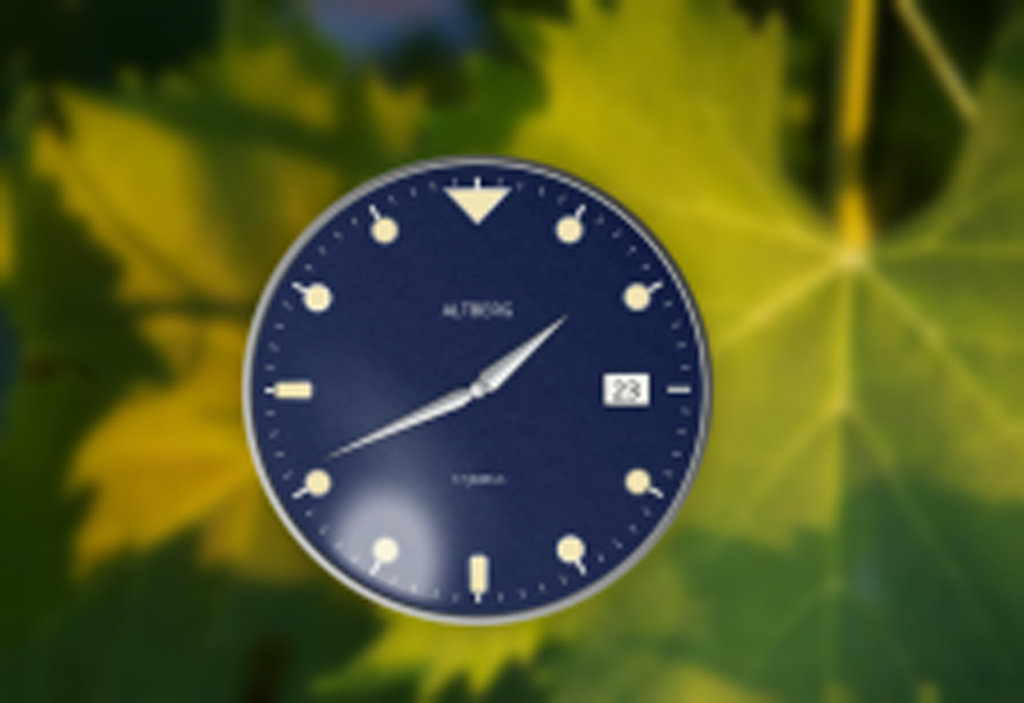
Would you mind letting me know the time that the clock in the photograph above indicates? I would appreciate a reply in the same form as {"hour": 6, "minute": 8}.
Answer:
{"hour": 1, "minute": 41}
